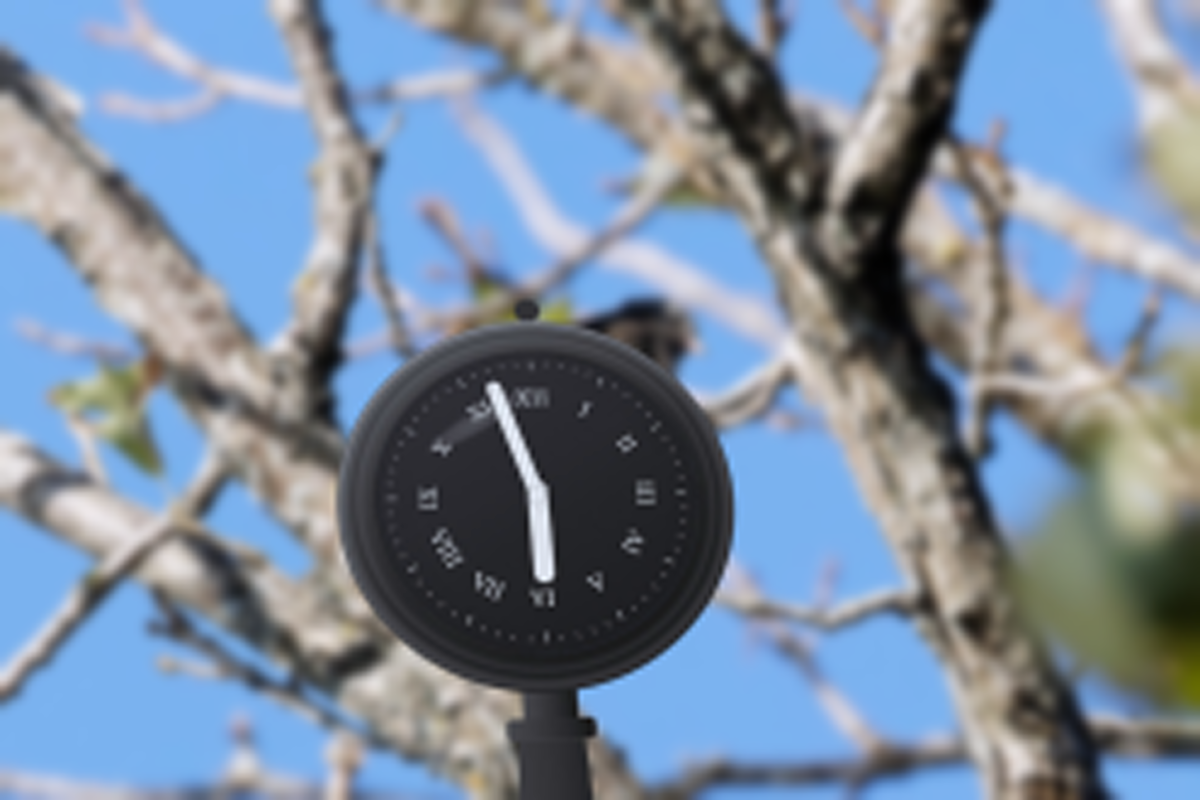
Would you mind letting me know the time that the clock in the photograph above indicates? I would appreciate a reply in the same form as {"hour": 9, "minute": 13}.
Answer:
{"hour": 5, "minute": 57}
